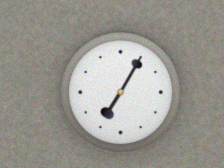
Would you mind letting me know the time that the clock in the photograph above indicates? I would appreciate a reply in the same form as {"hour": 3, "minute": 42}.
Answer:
{"hour": 7, "minute": 5}
